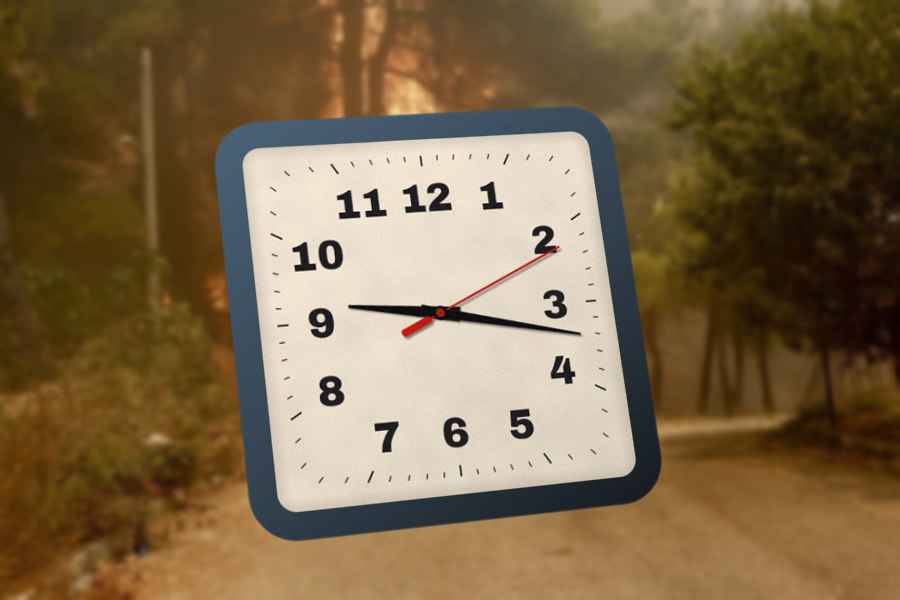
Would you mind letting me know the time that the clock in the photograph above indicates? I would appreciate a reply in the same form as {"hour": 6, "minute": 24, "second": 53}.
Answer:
{"hour": 9, "minute": 17, "second": 11}
